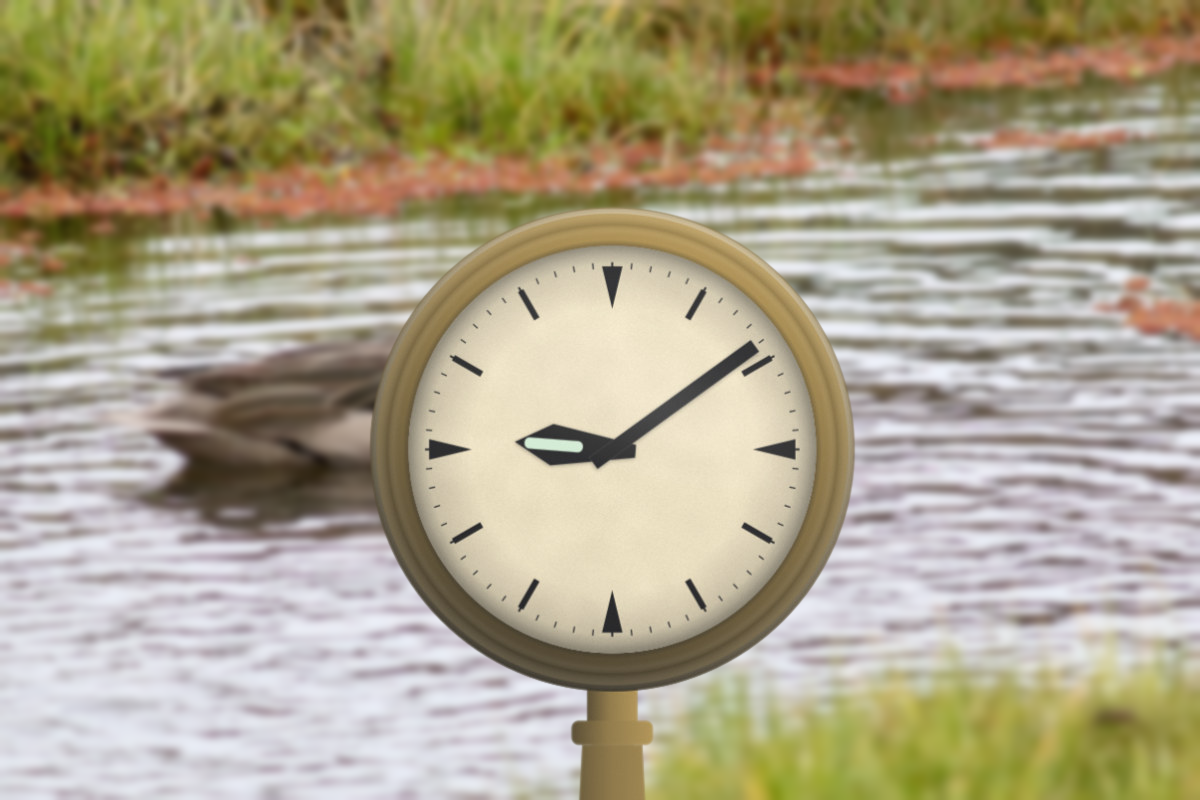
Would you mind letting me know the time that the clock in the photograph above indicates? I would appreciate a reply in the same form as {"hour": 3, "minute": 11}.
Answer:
{"hour": 9, "minute": 9}
